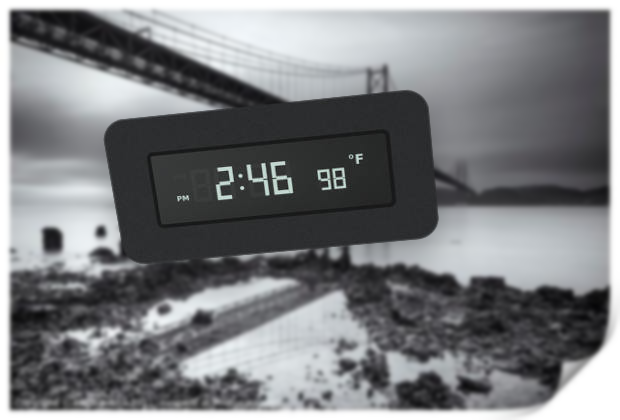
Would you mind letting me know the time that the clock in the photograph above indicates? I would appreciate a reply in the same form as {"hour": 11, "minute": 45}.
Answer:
{"hour": 2, "minute": 46}
